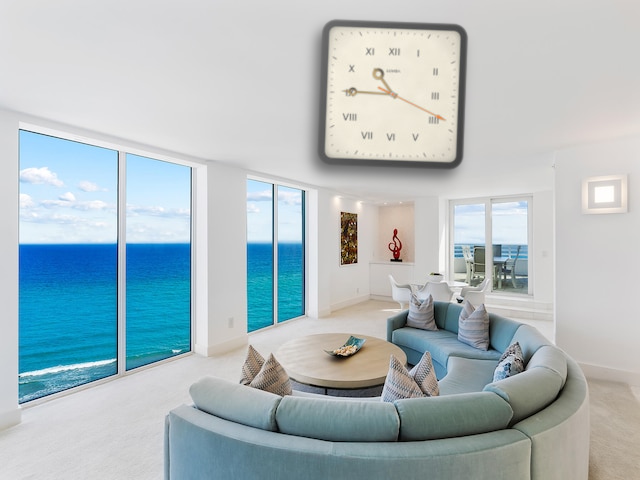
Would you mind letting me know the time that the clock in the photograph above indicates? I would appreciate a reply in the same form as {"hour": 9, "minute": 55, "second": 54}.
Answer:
{"hour": 10, "minute": 45, "second": 19}
